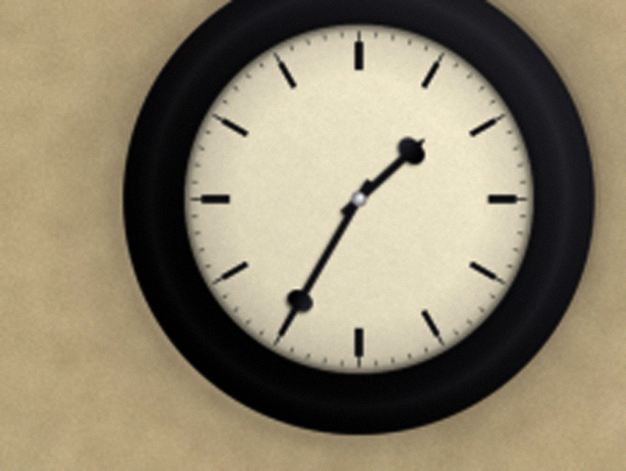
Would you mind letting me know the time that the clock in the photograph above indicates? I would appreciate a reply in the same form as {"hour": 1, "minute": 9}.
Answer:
{"hour": 1, "minute": 35}
